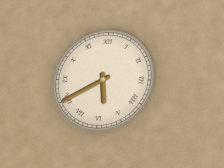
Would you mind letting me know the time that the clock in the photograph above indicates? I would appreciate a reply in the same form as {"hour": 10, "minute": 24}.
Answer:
{"hour": 5, "minute": 40}
